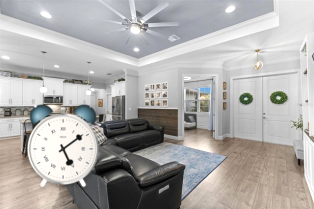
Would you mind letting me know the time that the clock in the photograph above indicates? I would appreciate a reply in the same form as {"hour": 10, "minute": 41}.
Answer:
{"hour": 5, "minute": 9}
